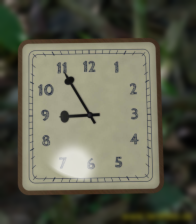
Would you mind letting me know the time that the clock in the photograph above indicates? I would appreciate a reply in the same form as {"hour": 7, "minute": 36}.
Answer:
{"hour": 8, "minute": 55}
